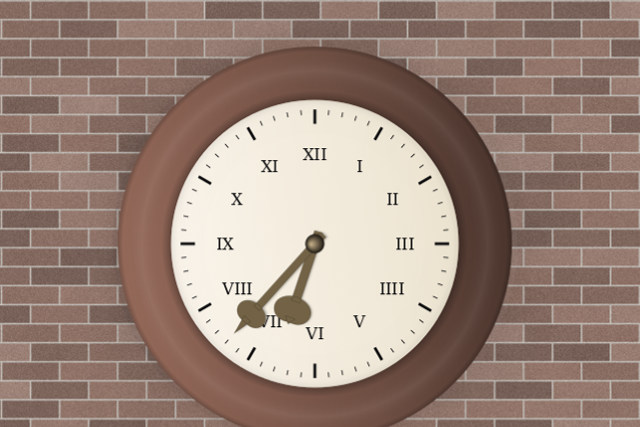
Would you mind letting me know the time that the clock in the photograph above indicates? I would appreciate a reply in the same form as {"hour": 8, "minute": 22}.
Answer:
{"hour": 6, "minute": 37}
